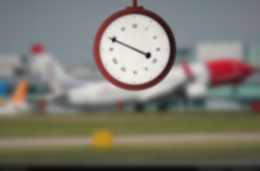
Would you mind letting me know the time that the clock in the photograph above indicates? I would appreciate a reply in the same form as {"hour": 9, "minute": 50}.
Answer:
{"hour": 3, "minute": 49}
